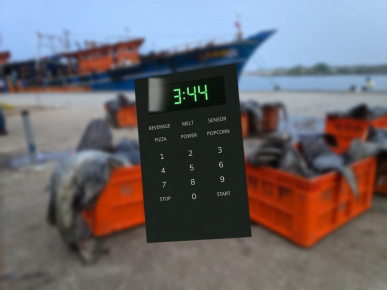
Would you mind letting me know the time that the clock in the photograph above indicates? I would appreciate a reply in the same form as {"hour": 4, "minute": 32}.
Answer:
{"hour": 3, "minute": 44}
